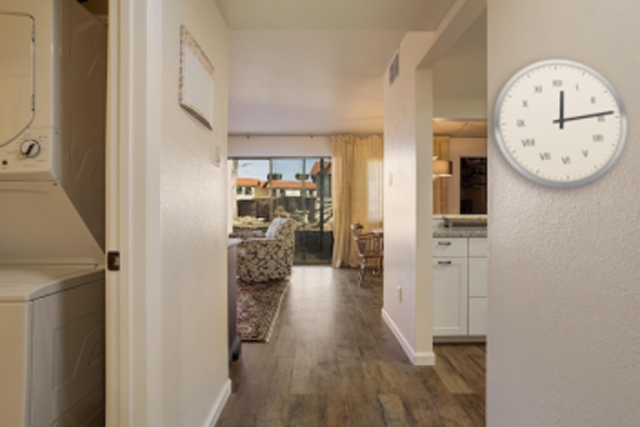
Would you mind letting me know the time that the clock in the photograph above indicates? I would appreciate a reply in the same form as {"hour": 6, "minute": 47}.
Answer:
{"hour": 12, "minute": 14}
